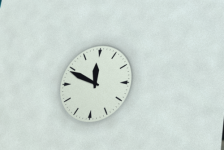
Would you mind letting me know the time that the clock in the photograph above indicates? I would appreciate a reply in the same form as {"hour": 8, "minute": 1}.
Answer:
{"hour": 11, "minute": 49}
